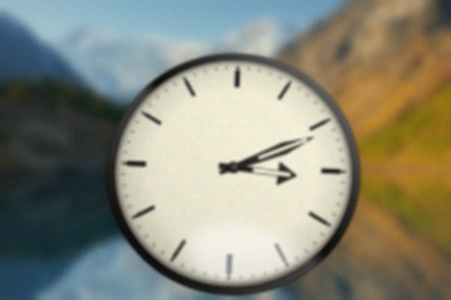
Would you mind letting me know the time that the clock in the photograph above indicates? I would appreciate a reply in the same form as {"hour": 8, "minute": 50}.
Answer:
{"hour": 3, "minute": 11}
